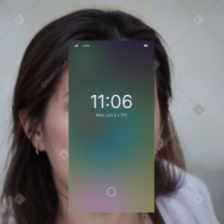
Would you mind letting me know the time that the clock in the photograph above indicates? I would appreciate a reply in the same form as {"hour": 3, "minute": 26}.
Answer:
{"hour": 11, "minute": 6}
